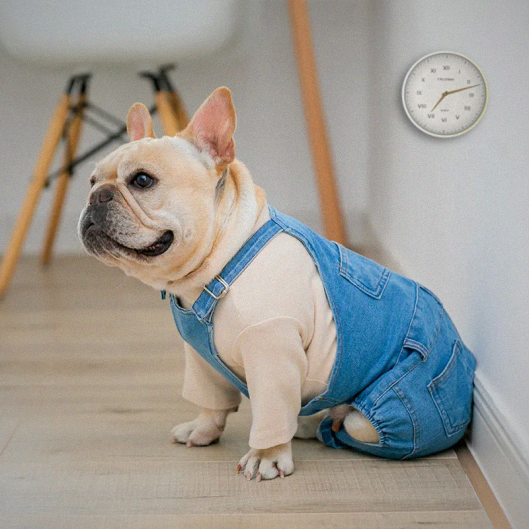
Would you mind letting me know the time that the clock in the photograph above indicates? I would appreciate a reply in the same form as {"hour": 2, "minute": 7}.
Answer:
{"hour": 7, "minute": 12}
